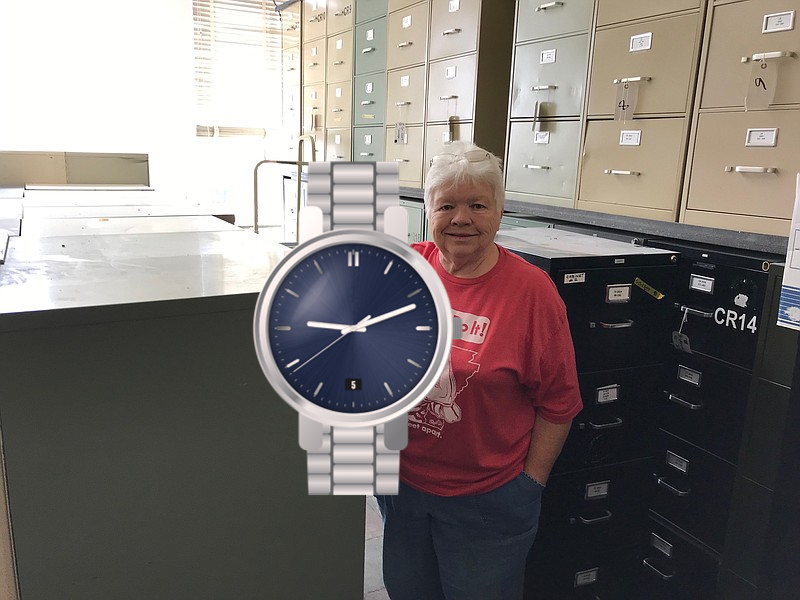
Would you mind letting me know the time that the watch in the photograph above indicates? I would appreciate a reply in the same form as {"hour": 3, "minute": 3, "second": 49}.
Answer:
{"hour": 9, "minute": 11, "second": 39}
